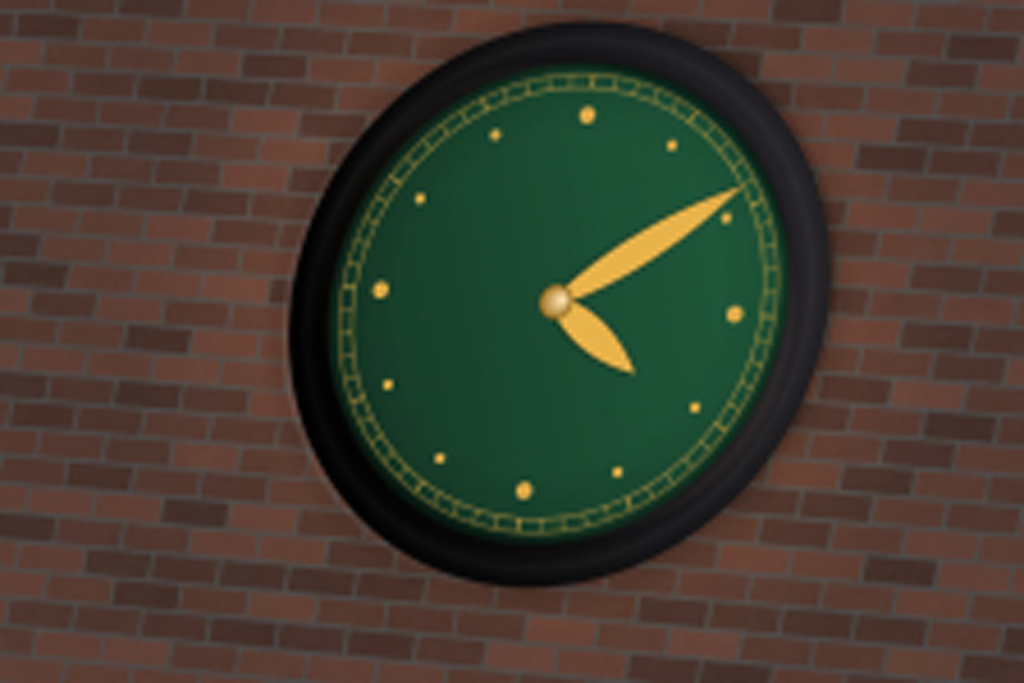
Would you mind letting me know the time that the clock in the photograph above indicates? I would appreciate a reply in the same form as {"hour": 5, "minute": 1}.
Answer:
{"hour": 4, "minute": 9}
